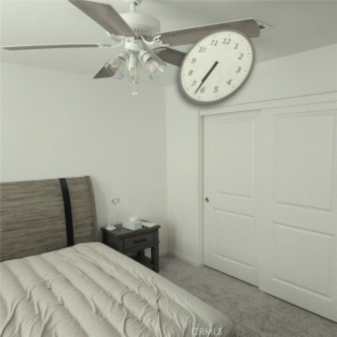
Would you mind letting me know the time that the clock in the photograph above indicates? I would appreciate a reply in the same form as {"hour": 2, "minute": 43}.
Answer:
{"hour": 6, "minute": 32}
